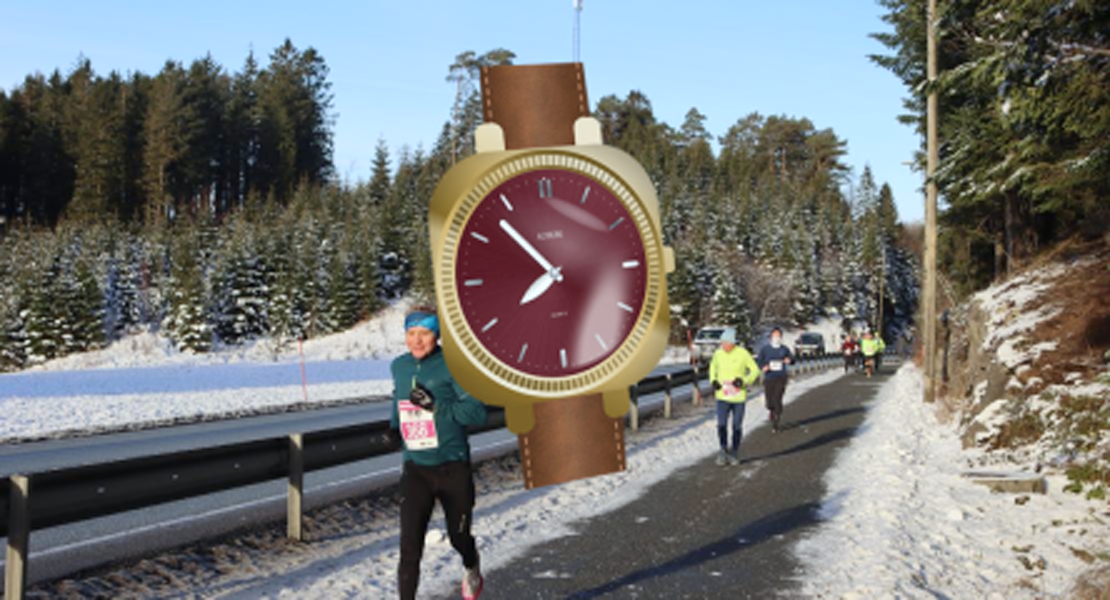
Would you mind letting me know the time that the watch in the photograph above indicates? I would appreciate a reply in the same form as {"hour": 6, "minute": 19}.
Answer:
{"hour": 7, "minute": 53}
